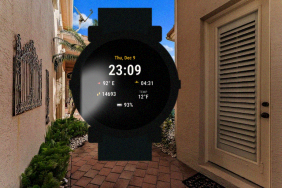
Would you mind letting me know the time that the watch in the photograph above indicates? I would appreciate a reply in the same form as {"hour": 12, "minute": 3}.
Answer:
{"hour": 23, "minute": 9}
